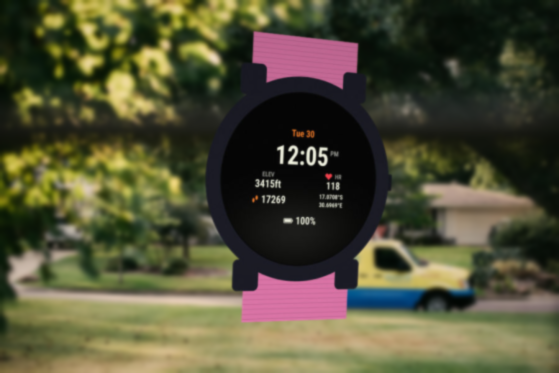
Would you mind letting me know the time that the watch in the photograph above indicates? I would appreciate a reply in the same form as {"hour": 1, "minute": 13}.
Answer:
{"hour": 12, "minute": 5}
